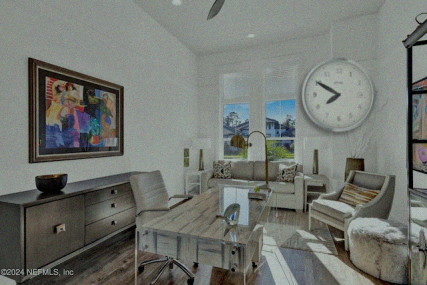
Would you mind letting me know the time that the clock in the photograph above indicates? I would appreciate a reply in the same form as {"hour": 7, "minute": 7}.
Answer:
{"hour": 7, "minute": 50}
